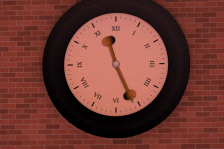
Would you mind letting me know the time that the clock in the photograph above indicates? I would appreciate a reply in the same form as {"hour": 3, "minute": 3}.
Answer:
{"hour": 11, "minute": 26}
